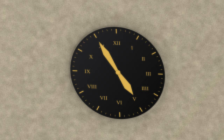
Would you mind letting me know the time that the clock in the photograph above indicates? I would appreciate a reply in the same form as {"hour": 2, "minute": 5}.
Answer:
{"hour": 4, "minute": 55}
